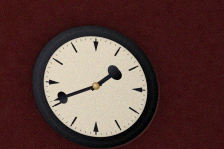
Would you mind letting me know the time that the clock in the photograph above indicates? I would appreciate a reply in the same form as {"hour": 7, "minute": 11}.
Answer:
{"hour": 1, "minute": 41}
